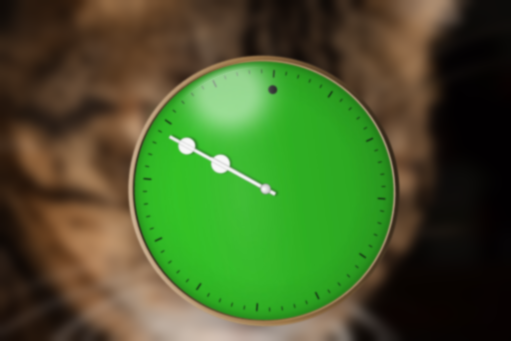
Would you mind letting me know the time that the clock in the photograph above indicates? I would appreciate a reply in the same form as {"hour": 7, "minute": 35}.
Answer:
{"hour": 9, "minute": 49}
